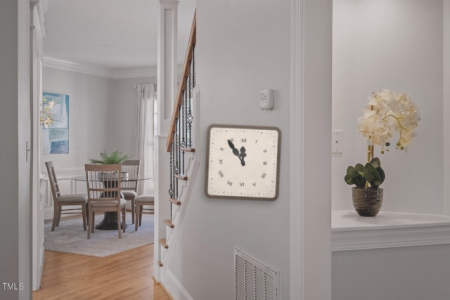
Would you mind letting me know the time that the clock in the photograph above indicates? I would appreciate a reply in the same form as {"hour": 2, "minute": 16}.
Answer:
{"hour": 11, "minute": 54}
